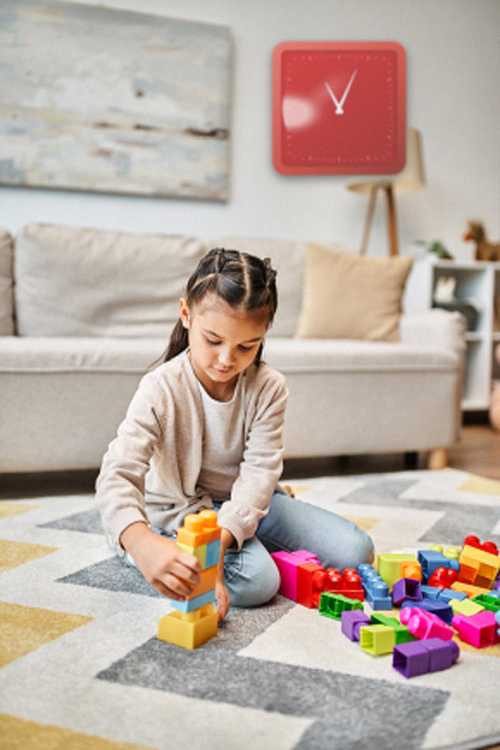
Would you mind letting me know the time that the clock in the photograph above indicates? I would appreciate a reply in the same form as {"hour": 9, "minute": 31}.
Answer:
{"hour": 11, "minute": 4}
